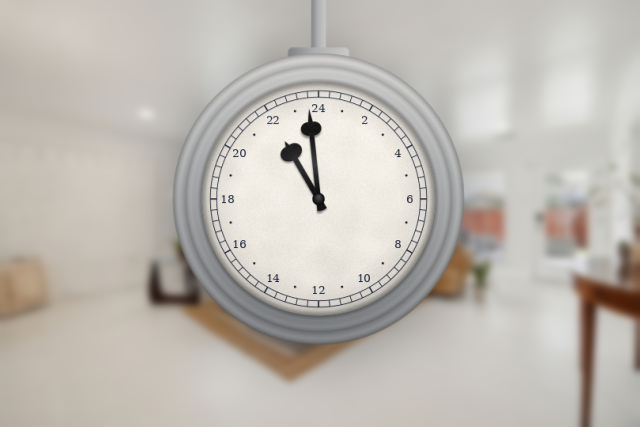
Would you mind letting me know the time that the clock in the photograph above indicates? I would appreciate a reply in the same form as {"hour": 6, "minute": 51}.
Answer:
{"hour": 21, "minute": 59}
